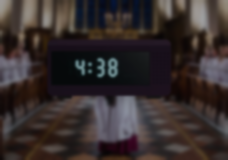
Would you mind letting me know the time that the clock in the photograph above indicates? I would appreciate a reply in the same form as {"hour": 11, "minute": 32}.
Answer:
{"hour": 4, "minute": 38}
